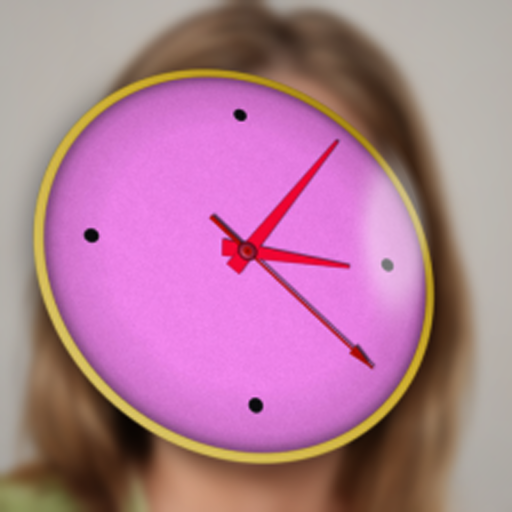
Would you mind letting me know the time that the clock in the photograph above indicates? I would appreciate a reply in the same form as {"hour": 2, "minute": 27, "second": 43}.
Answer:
{"hour": 3, "minute": 6, "second": 22}
